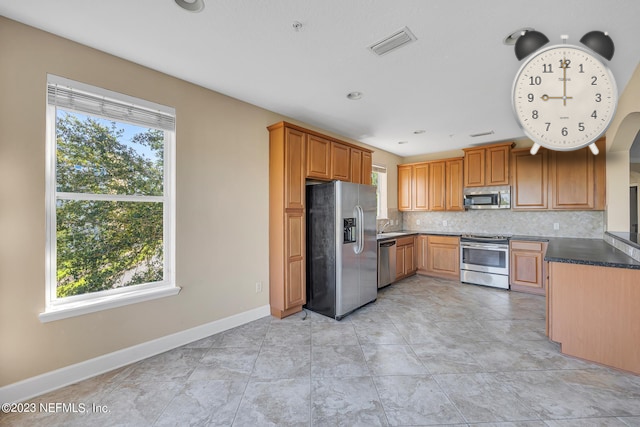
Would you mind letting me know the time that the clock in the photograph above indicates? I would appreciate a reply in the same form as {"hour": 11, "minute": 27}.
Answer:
{"hour": 9, "minute": 0}
